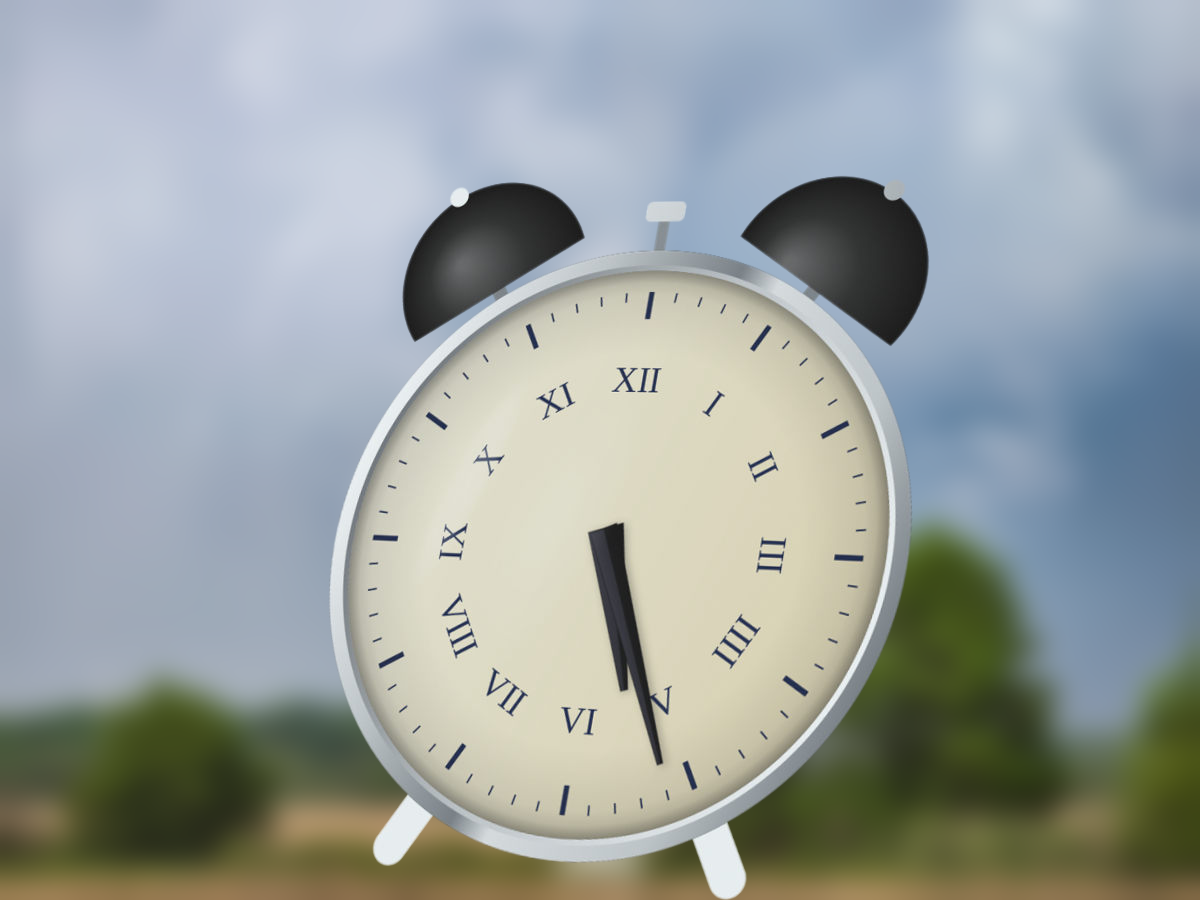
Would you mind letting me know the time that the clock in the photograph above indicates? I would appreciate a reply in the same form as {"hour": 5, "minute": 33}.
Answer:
{"hour": 5, "minute": 26}
